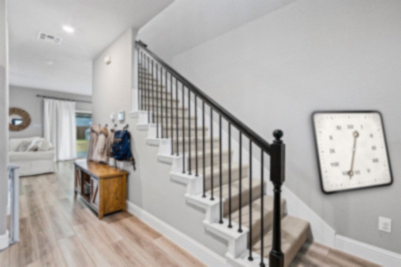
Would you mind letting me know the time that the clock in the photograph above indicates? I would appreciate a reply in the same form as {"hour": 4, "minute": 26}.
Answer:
{"hour": 12, "minute": 33}
